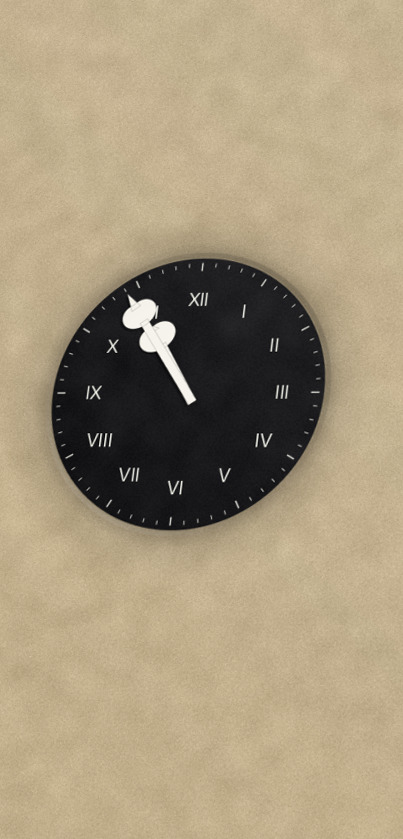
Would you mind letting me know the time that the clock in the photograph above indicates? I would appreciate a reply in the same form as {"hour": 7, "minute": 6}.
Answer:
{"hour": 10, "minute": 54}
